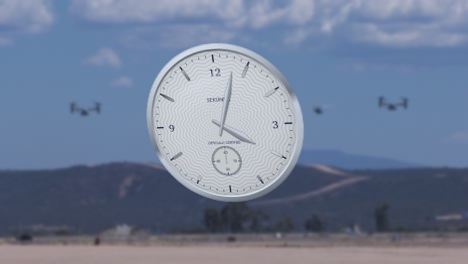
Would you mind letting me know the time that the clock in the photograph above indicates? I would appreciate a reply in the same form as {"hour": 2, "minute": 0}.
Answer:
{"hour": 4, "minute": 3}
